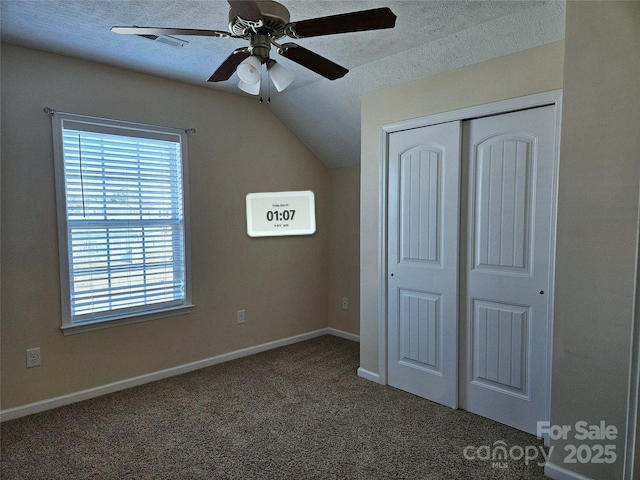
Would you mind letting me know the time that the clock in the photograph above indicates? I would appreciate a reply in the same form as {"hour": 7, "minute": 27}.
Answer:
{"hour": 1, "minute": 7}
